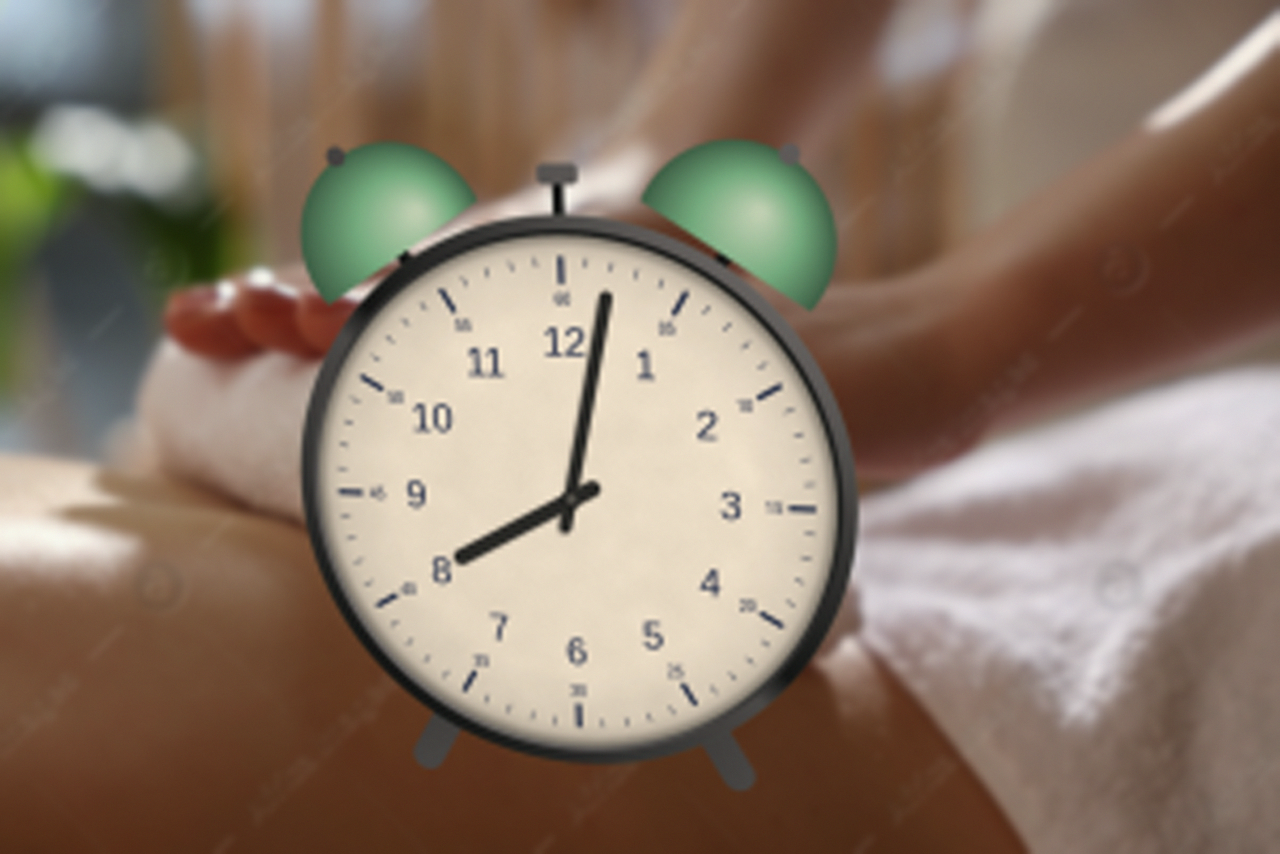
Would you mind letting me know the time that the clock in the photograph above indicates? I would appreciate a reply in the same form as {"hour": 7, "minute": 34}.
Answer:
{"hour": 8, "minute": 2}
